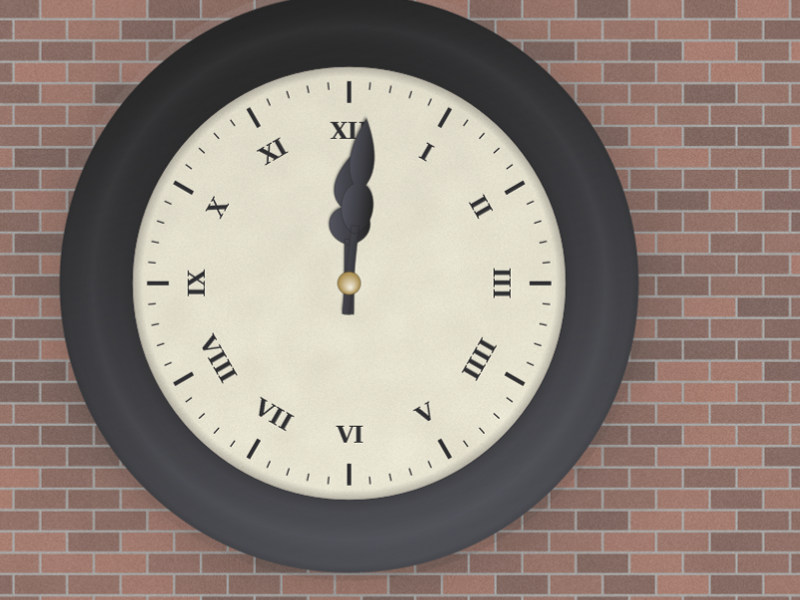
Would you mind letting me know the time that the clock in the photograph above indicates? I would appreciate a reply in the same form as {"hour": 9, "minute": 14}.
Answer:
{"hour": 12, "minute": 1}
